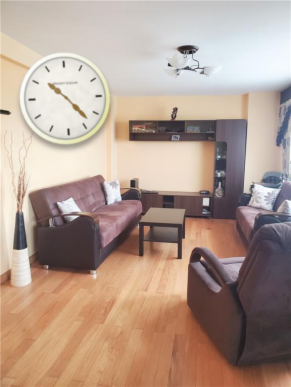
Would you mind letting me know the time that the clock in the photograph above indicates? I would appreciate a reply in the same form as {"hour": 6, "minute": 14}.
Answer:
{"hour": 10, "minute": 23}
